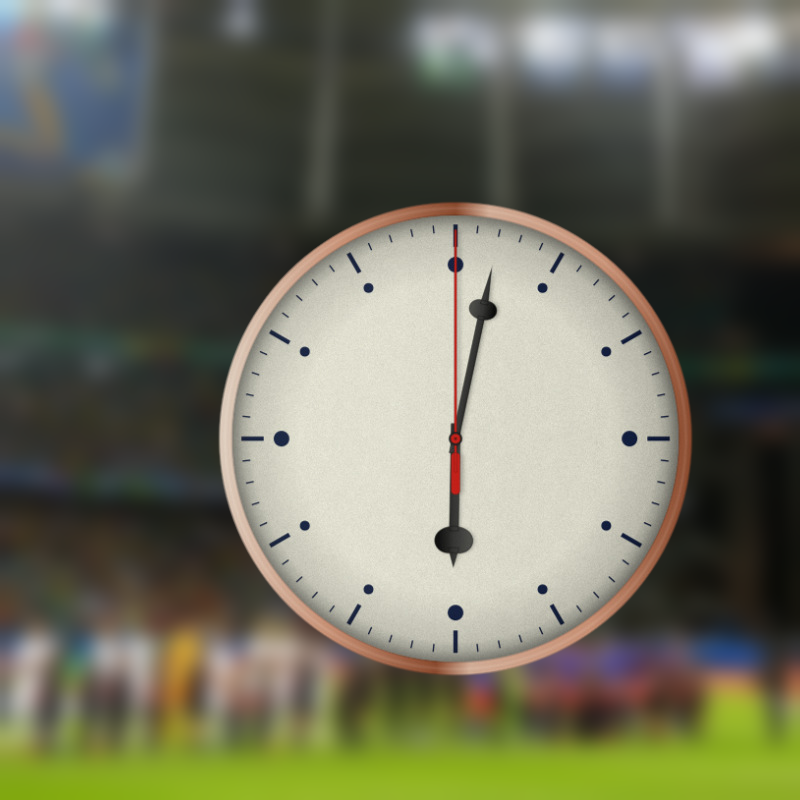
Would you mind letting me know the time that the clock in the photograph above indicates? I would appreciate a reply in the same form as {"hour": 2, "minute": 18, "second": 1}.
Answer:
{"hour": 6, "minute": 2, "second": 0}
